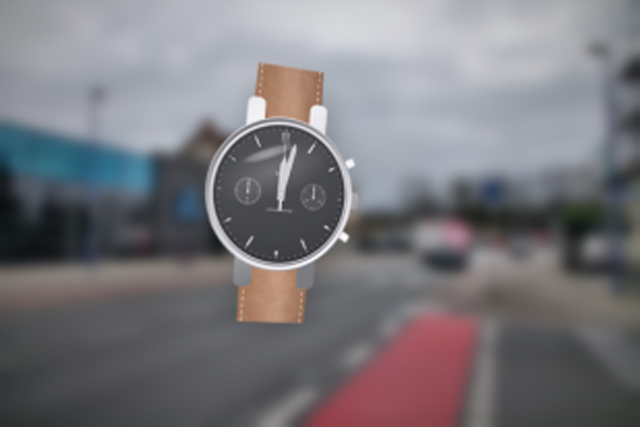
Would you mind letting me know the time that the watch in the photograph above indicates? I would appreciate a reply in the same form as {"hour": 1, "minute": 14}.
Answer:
{"hour": 12, "minute": 2}
